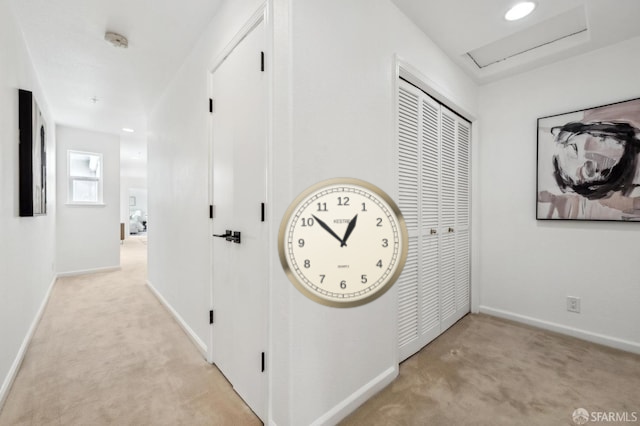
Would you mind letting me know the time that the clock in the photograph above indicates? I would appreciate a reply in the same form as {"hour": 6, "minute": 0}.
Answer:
{"hour": 12, "minute": 52}
